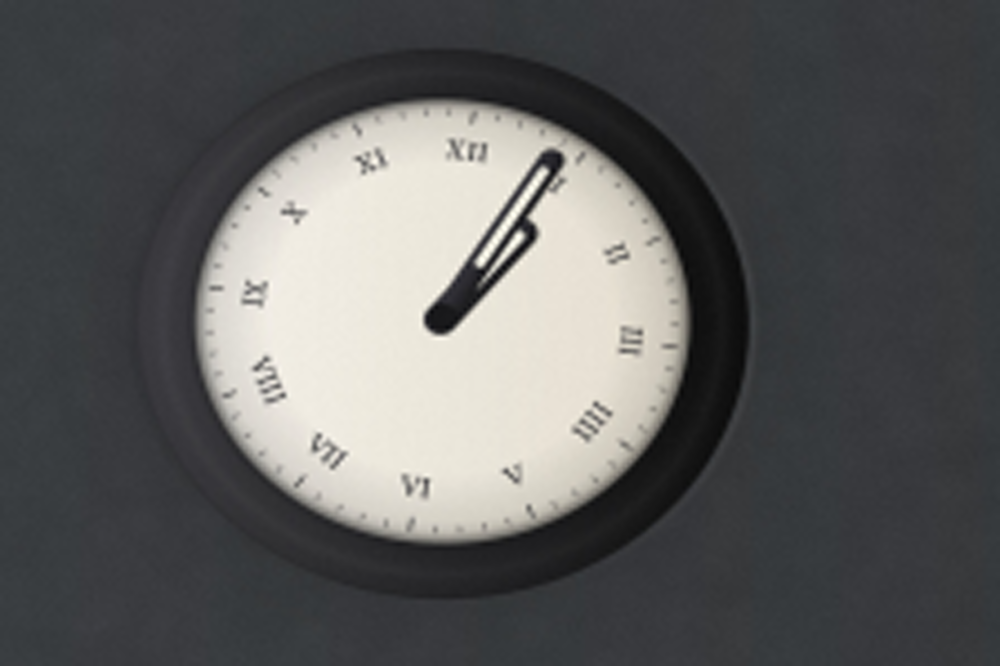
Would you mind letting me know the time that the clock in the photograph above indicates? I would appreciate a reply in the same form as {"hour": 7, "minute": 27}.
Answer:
{"hour": 1, "minute": 4}
